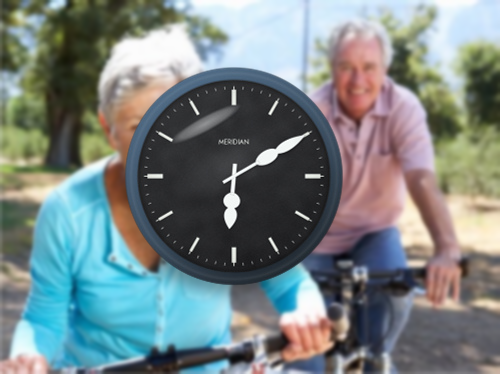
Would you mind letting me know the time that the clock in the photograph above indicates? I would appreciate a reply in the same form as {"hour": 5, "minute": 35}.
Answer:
{"hour": 6, "minute": 10}
